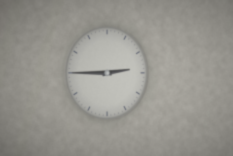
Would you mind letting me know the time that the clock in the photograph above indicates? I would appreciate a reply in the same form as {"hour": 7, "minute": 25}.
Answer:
{"hour": 2, "minute": 45}
